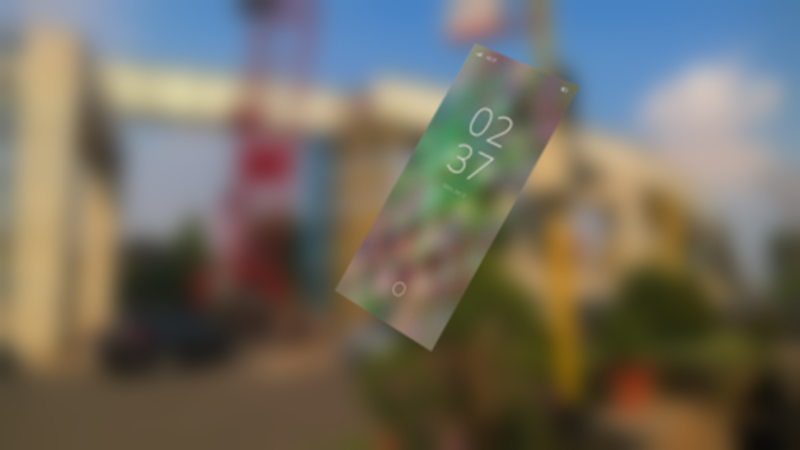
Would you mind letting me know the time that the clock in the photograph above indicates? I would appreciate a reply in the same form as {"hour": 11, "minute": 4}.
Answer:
{"hour": 2, "minute": 37}
